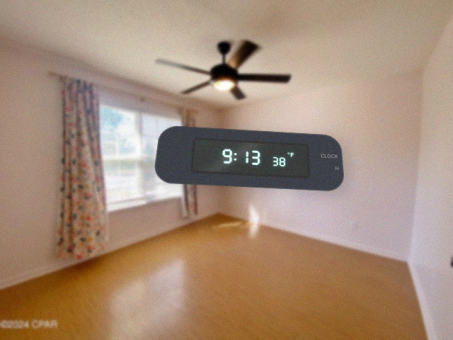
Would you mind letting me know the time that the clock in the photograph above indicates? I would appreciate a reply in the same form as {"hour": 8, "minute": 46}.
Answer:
{"hour": 9, "minute": 13}
